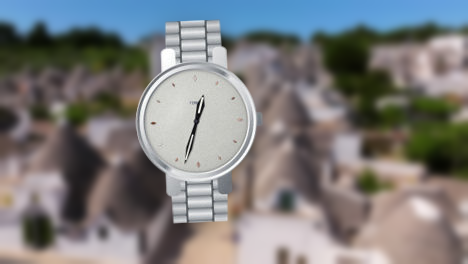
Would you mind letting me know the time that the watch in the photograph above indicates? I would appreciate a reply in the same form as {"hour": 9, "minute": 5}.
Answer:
{"hour": 12, "minute": 33}
